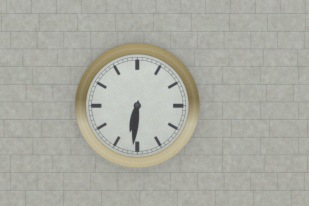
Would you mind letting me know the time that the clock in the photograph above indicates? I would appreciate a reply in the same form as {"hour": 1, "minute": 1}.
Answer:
{"hour": 6, "minute": 31}
